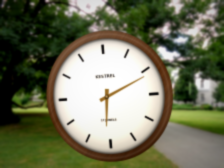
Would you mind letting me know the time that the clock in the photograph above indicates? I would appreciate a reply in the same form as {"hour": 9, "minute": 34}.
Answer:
{"hour": 6, "minute": 11}
